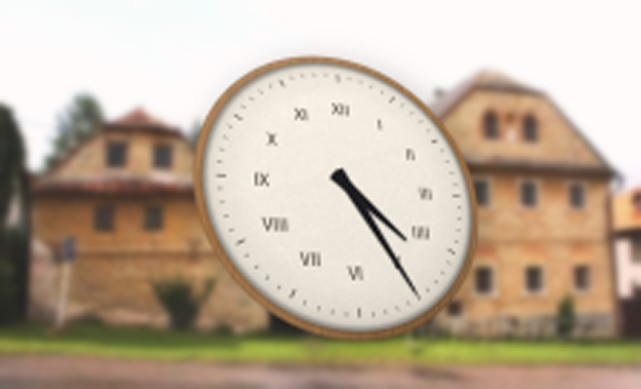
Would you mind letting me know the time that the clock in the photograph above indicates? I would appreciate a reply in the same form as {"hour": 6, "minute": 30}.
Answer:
{"hour": 4, "minute": 25}
